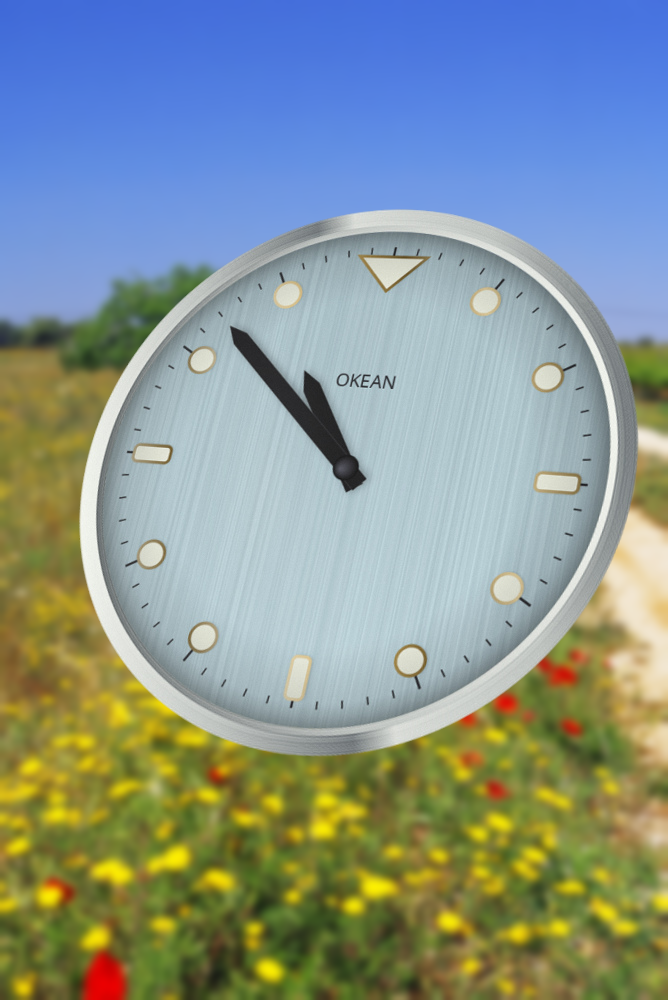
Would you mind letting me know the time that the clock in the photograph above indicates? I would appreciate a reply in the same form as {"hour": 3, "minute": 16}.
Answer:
{"hour": 10, "minute": 52}
